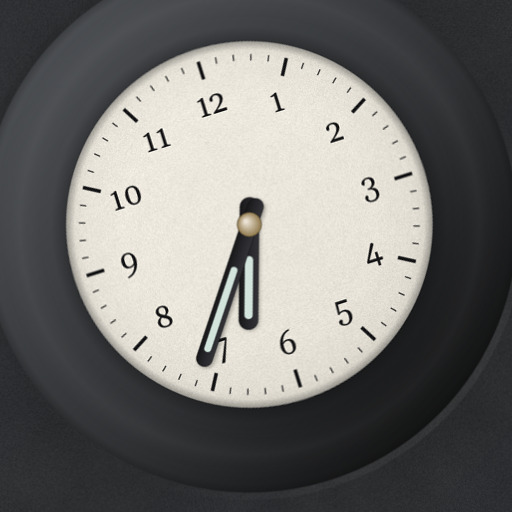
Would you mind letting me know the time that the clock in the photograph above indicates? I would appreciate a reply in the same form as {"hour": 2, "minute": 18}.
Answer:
{"hour": 6, "minute": 36}
